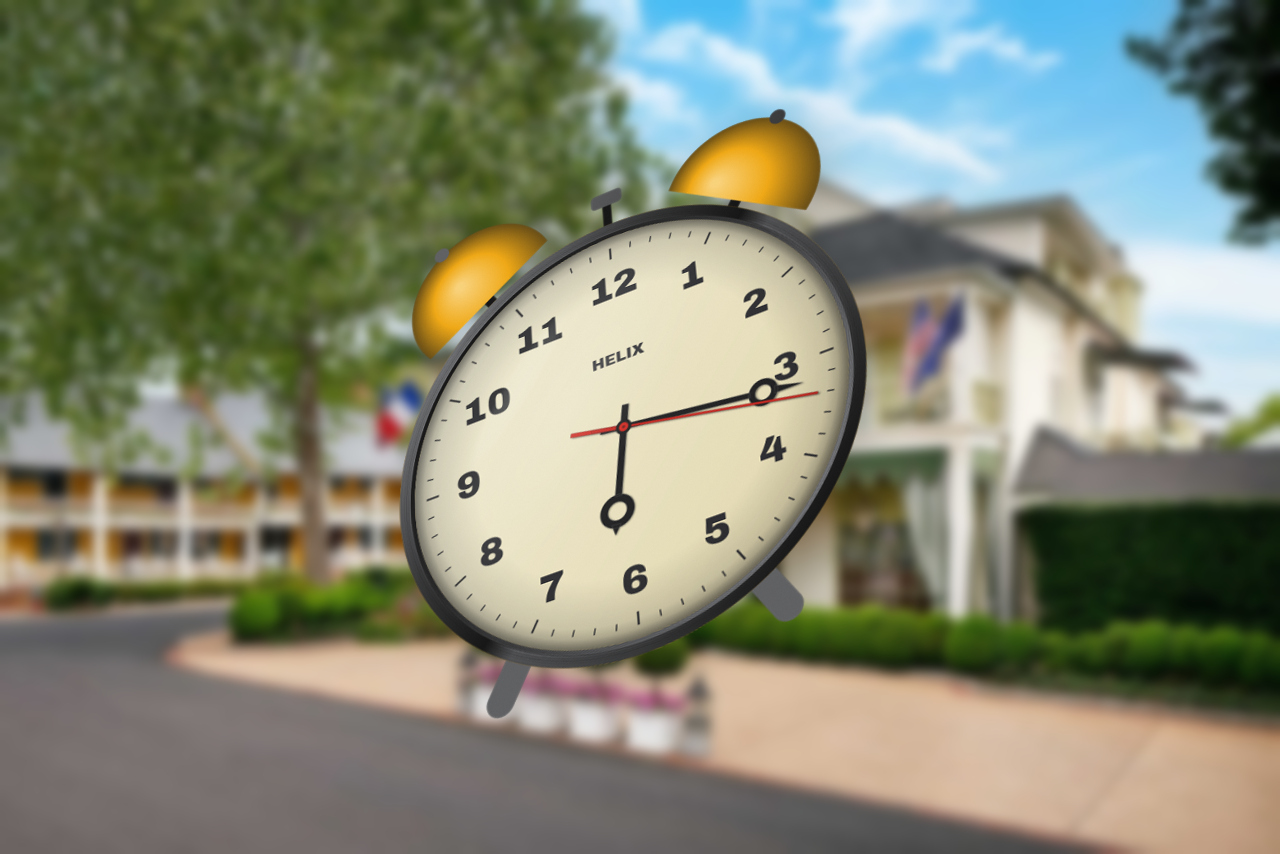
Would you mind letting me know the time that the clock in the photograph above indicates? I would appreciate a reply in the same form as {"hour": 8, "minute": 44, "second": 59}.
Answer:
{"hour": 6, "minute": 16, "second": 17}
